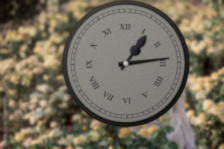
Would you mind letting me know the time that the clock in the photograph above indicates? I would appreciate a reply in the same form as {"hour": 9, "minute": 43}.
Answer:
{"hour": 1, "minute": 14}
